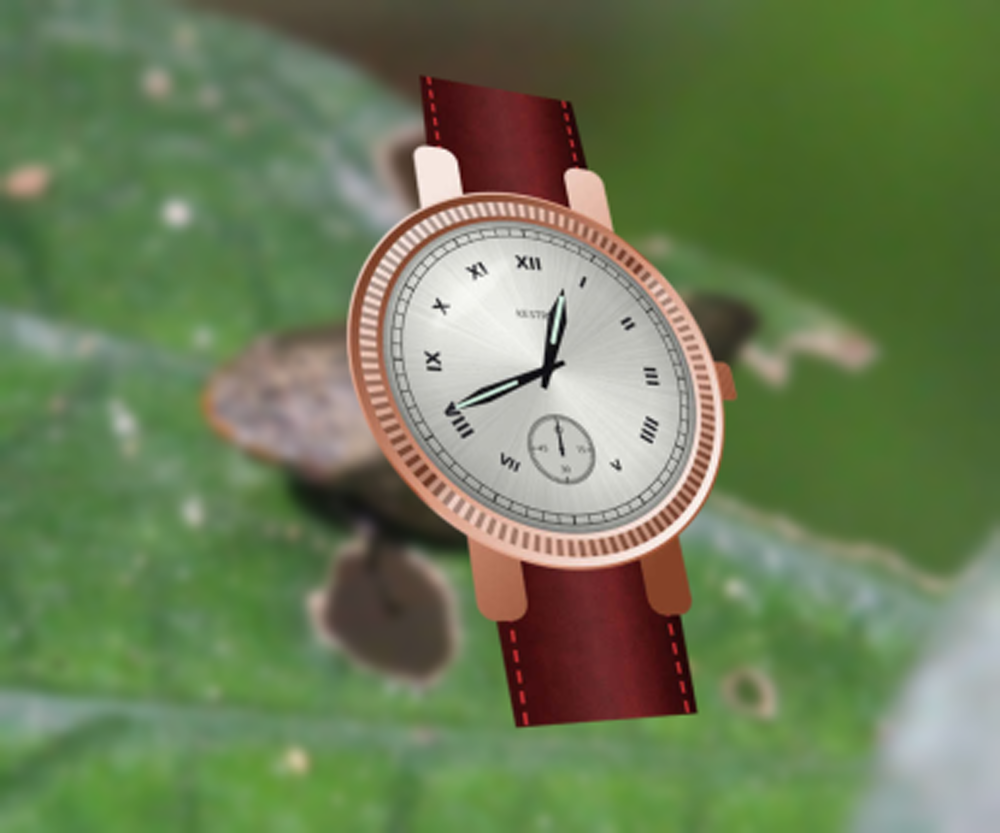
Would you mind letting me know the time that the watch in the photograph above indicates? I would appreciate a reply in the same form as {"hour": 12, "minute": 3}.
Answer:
{"hour": 12, "minute": 41}
